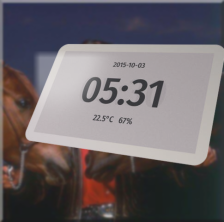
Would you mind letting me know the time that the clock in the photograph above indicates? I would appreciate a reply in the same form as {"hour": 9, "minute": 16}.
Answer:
{"hour": 5, "minute": 31}
